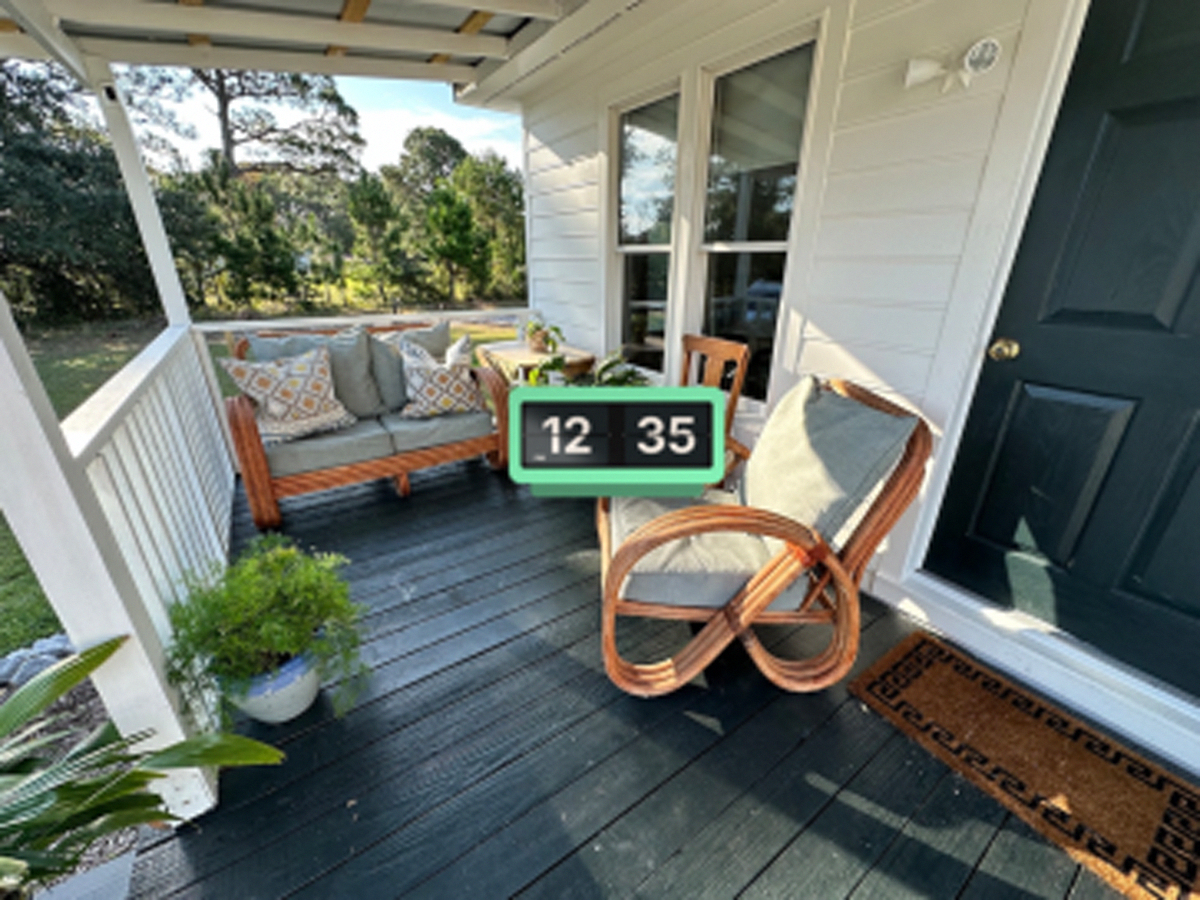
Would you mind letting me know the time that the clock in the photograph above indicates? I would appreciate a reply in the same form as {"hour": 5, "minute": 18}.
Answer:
{"hour": 12, "minute": 35}
